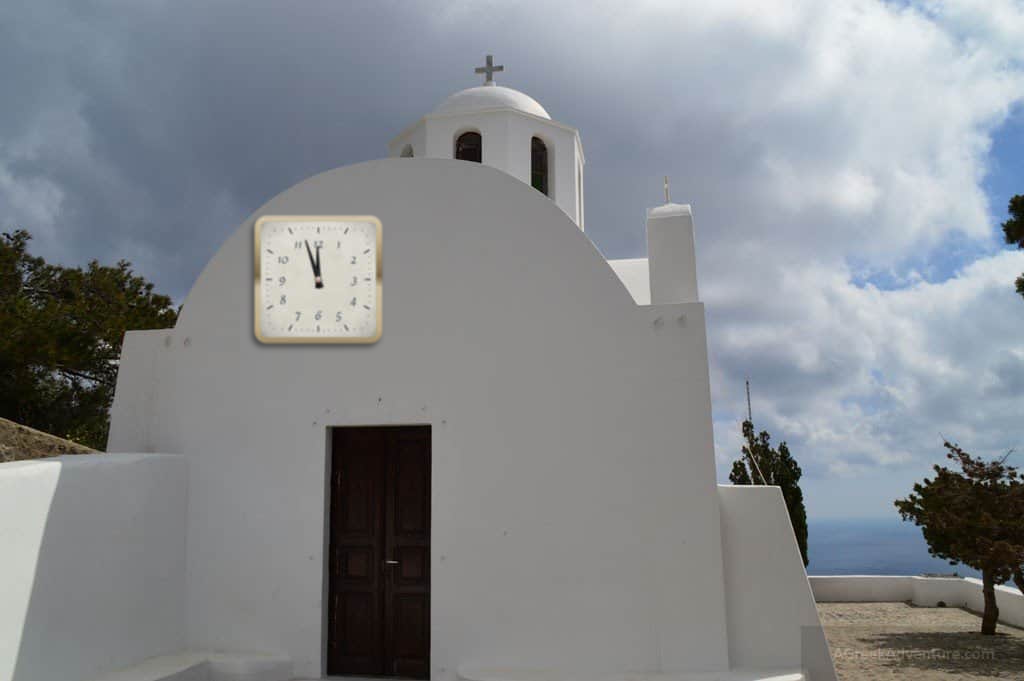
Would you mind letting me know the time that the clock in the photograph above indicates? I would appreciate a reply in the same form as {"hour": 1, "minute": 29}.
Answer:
{"hour": 11, "minute": 57}
